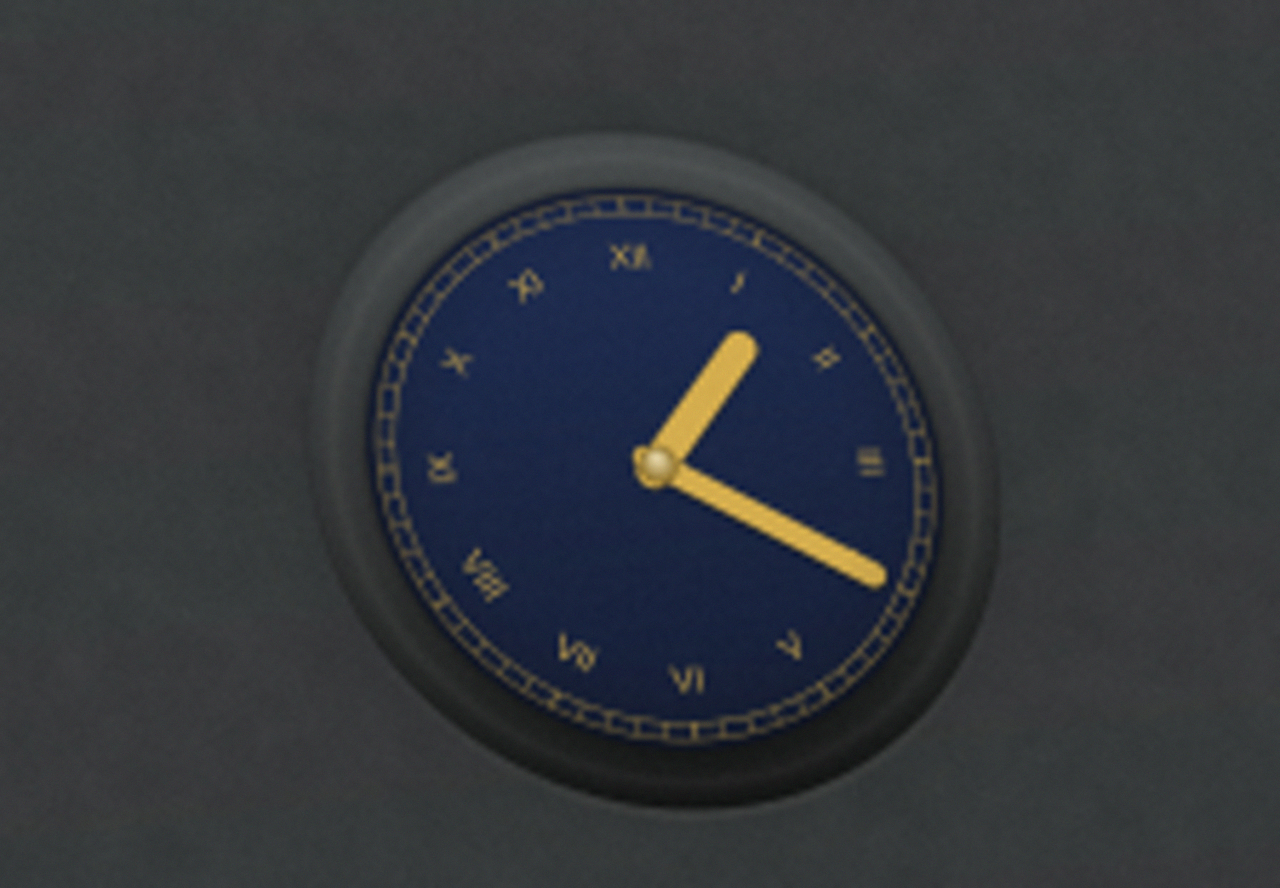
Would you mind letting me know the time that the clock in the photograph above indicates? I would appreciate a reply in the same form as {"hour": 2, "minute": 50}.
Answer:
{"hour": 1, "minute": 20}
